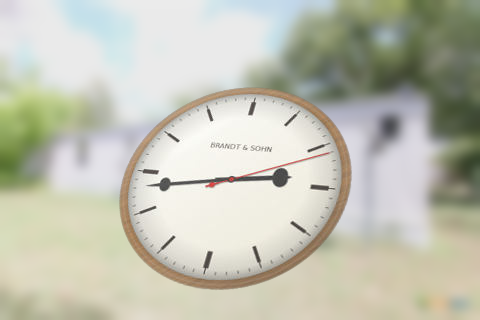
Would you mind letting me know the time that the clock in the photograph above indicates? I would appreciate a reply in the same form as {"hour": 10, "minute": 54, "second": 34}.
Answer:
{"hour": 2, "minute": 43, "second": 11}
